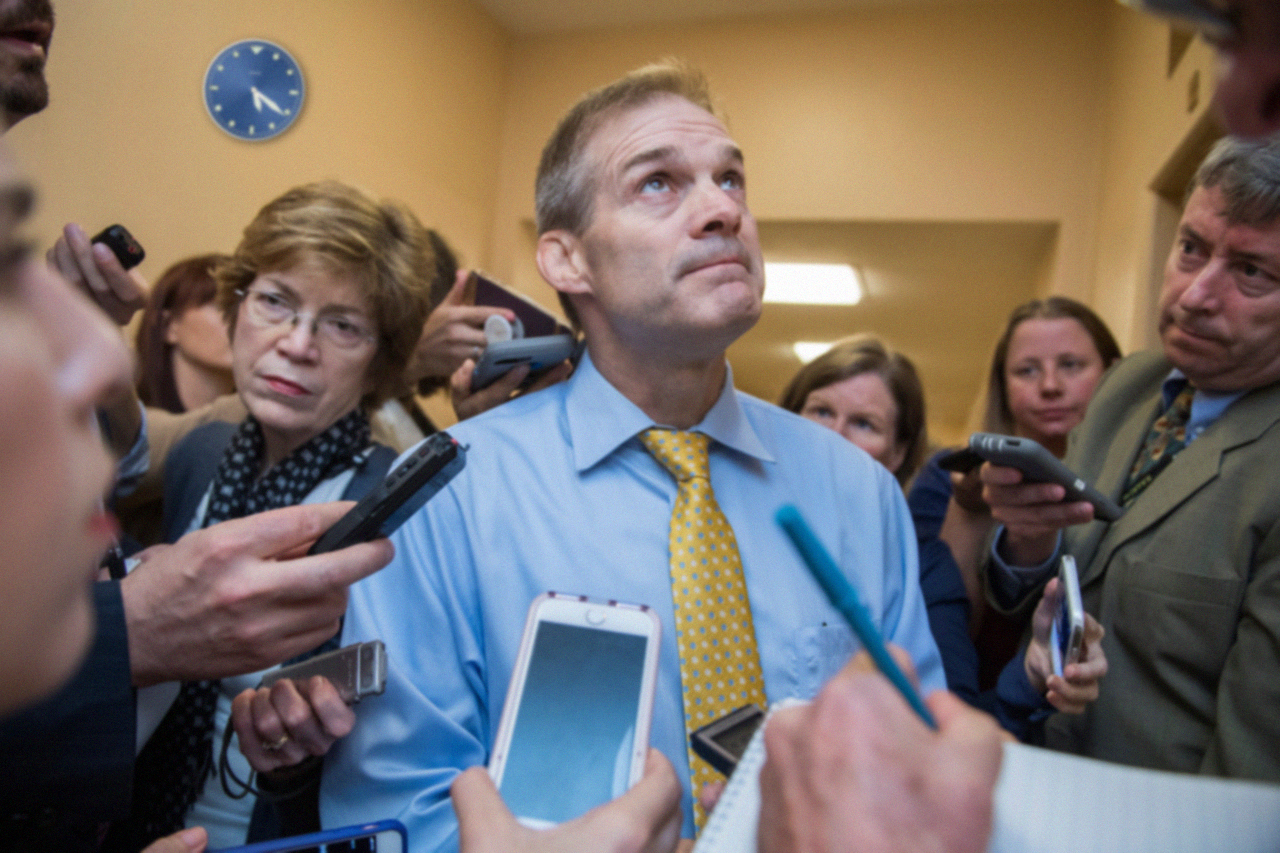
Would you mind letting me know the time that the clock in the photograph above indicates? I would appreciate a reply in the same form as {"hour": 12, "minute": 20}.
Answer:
{"hour": 5, "minute": 21}
